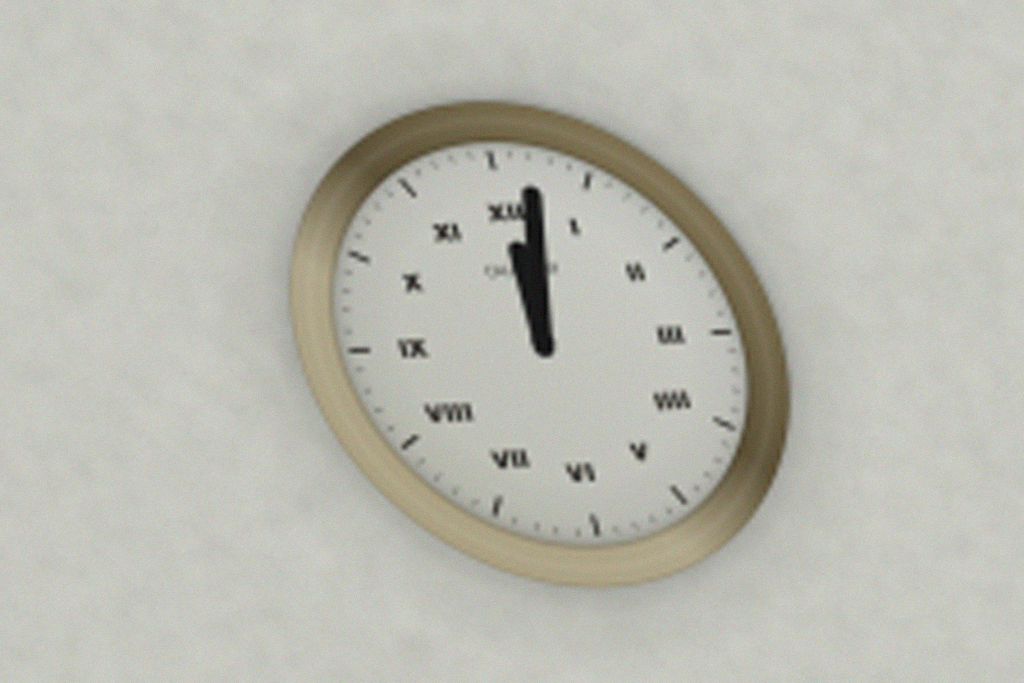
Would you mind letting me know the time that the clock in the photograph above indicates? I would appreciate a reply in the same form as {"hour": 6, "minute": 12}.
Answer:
{"hour": 12, "minute": 2}
